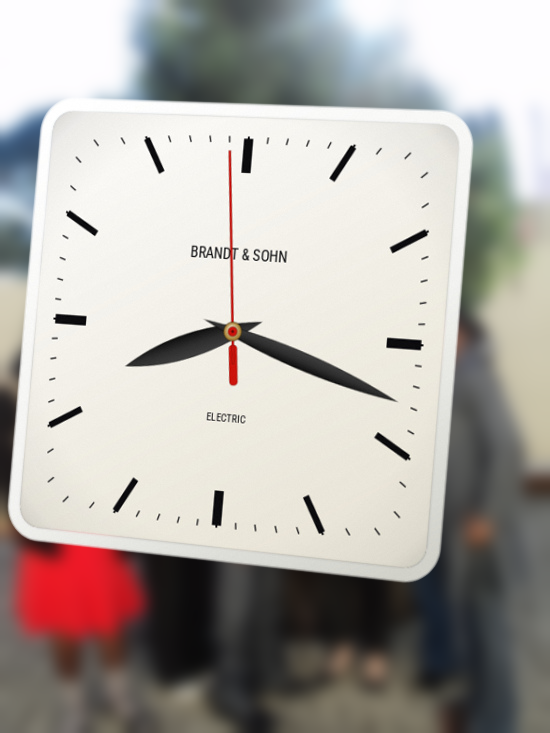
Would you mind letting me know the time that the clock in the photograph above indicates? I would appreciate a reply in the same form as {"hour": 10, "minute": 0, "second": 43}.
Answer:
{"hour": 8, "minute": 17, "second": 59}
